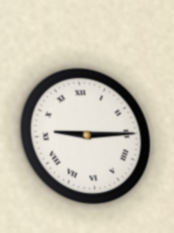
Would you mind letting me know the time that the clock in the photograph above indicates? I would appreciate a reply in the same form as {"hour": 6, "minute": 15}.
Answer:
{"hour": 9, "minute": 15}
